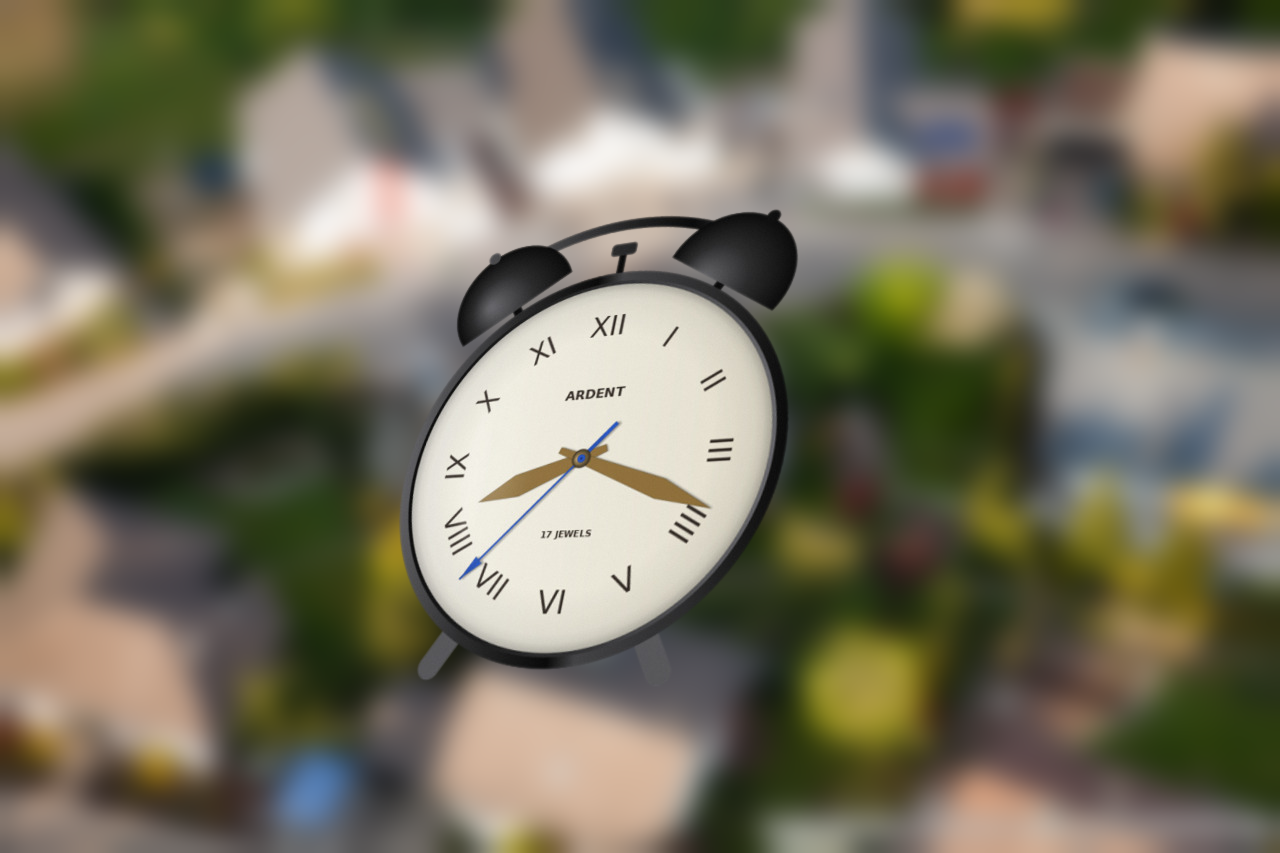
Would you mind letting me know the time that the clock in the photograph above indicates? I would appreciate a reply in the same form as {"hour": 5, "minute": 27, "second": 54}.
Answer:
{"hour": 8, "minute": 18, "second": 37}
